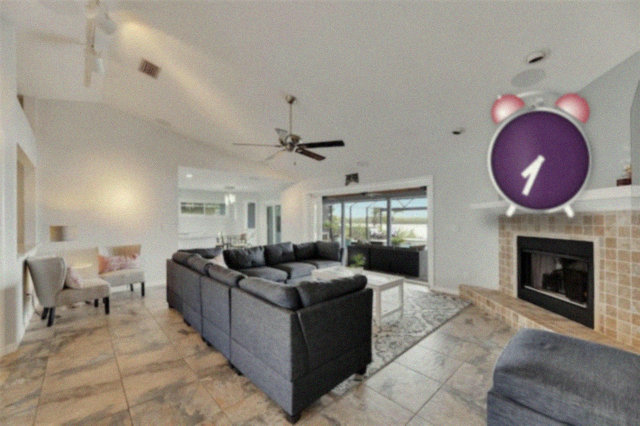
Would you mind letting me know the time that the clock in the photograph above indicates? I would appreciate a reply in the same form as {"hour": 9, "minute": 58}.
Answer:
{"hour": 7, "minute": 34}
